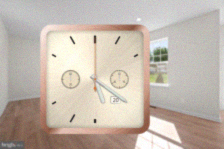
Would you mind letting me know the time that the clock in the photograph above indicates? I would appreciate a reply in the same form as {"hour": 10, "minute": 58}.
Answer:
{"hour": 5, "minute": 21}
